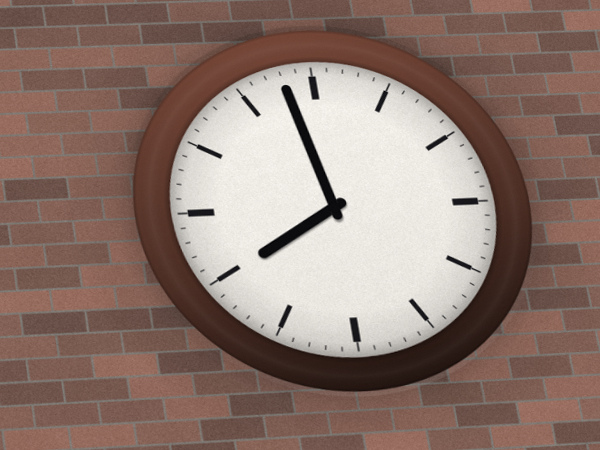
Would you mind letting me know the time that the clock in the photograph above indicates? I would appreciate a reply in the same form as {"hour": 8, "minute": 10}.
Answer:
{"hour": 7, "minute": 58}
